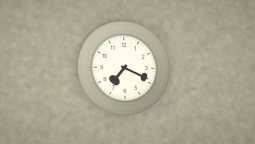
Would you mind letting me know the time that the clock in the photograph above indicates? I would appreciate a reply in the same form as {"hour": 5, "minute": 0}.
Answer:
{"hour": 7, "minute": 19}
